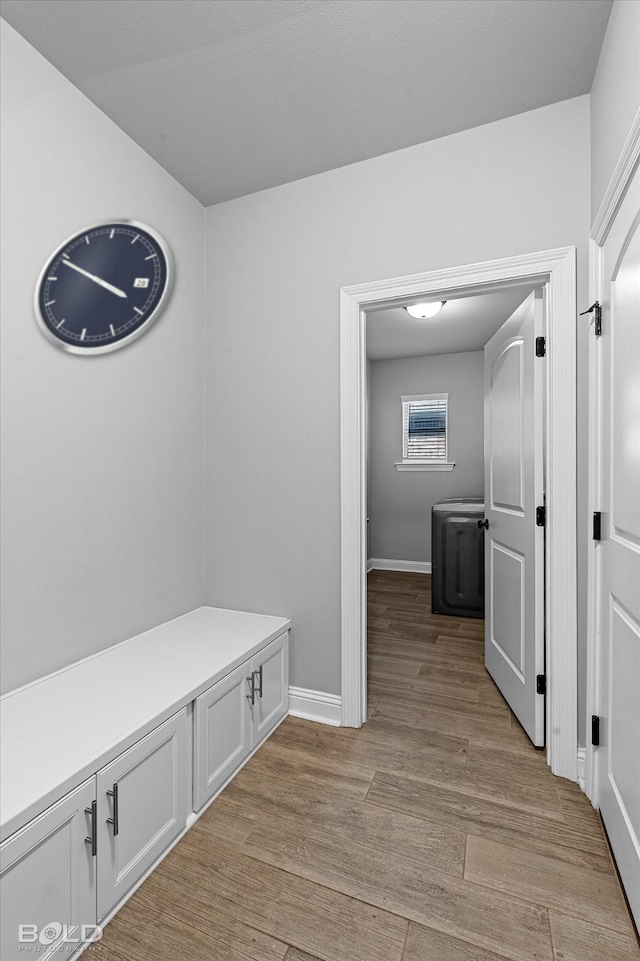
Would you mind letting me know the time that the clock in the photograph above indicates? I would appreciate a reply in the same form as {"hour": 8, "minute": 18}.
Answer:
{"hour": 3, "minute": 49}
